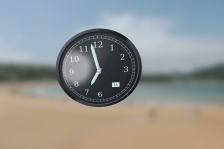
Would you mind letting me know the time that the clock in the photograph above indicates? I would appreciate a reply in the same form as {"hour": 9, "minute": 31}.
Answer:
{"hour": 6, "minute": 58}
